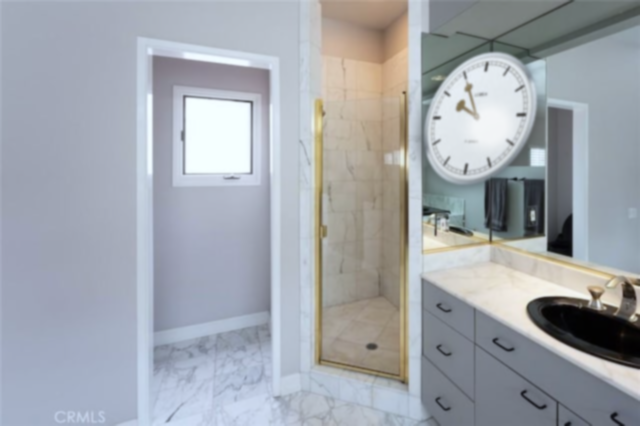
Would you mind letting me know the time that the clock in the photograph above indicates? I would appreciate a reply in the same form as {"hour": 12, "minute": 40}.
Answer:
{"hour": 9, "minute": 55}
